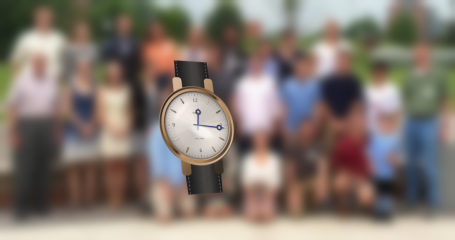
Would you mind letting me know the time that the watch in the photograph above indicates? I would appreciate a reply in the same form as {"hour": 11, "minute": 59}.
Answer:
{"hour": 12, "minute": 16}
